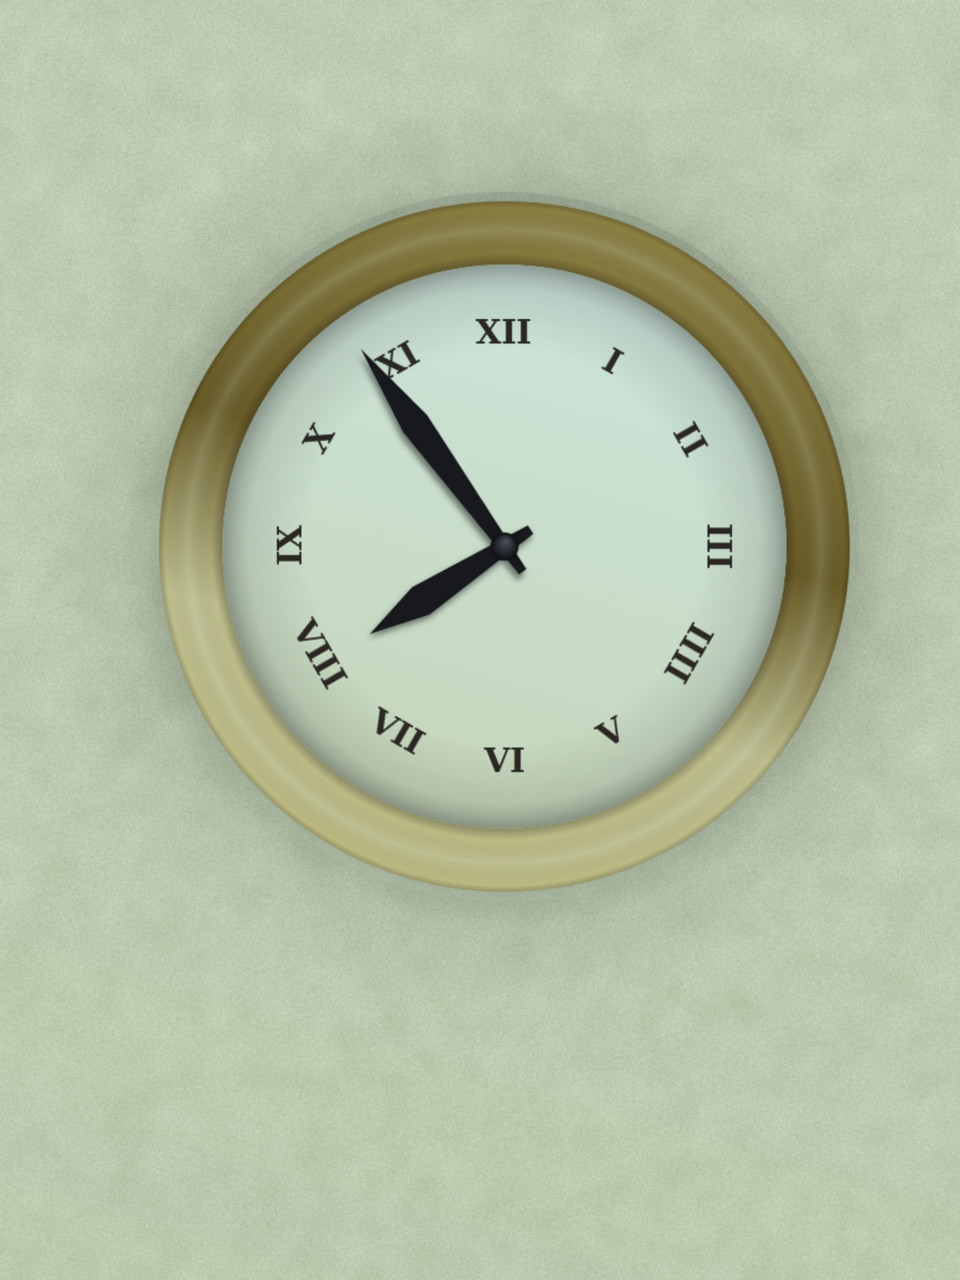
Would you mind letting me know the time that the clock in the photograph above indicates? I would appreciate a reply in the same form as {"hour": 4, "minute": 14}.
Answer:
{"hour": 7, "minute": 54}
